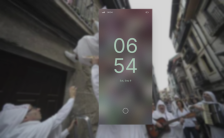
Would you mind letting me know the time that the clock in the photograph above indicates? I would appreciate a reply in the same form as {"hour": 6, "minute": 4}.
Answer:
{"hour": 6, "minute": 54}
